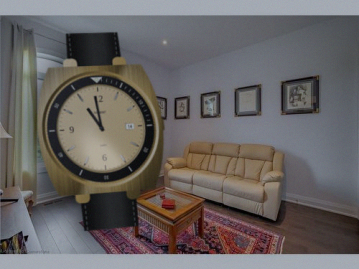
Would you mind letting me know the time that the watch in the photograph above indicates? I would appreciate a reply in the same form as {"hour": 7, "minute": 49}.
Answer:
{"hour": 10, "minute": 59}
